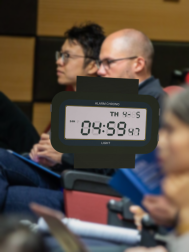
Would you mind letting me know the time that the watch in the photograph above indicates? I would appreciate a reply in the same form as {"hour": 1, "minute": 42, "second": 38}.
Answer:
{"hour": 4, "minute": 59, "second": 47}
